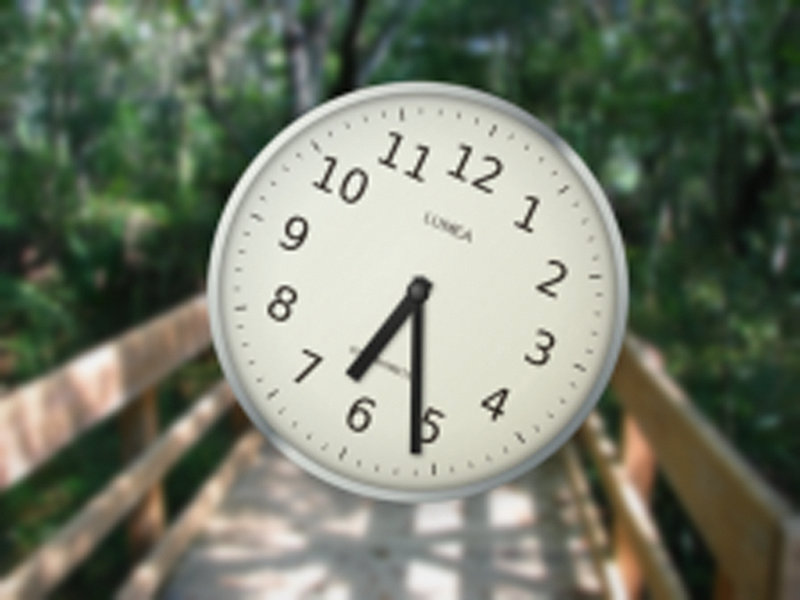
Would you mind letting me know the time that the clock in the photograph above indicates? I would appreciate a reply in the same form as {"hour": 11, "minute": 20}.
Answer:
{"hour": 6, "minute": 26}
